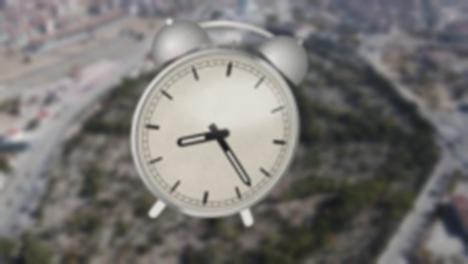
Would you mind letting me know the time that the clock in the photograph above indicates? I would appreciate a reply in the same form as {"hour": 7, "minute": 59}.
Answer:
{"hour": 8, "minute": 23}
